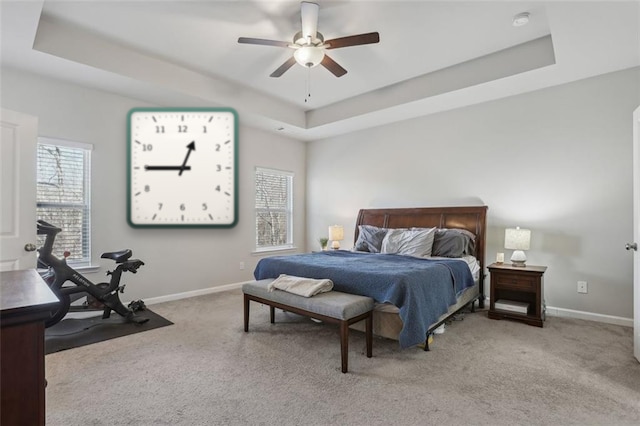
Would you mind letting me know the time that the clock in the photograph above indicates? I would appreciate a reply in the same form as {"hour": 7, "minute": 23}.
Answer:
{"hour": 12, "minute": 45}
